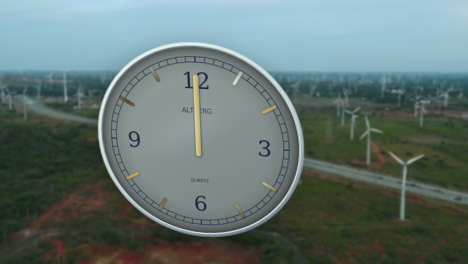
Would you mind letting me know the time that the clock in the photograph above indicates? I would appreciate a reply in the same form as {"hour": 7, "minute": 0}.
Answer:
{"hour": 12, "minute": 0}
